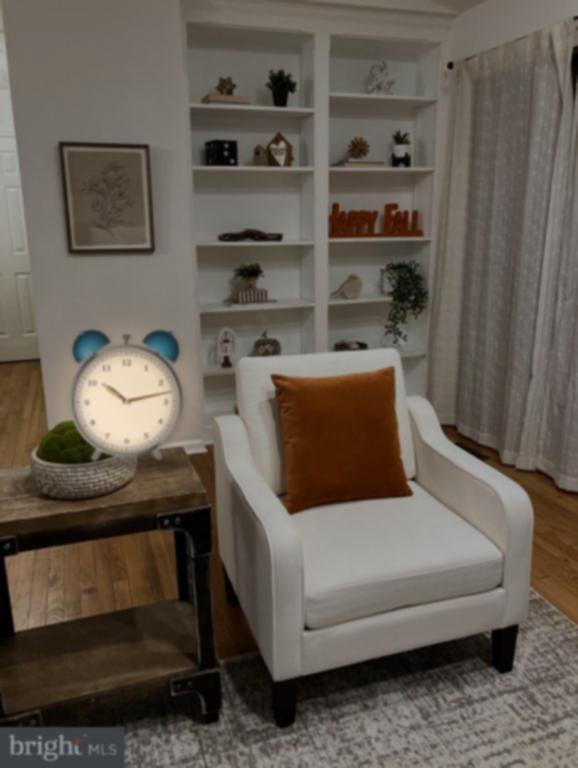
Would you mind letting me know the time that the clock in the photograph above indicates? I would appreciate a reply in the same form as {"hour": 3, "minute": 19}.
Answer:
{"hour": 10, "minute": 13}
